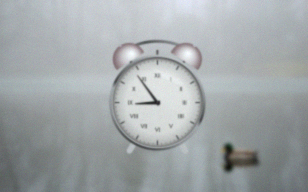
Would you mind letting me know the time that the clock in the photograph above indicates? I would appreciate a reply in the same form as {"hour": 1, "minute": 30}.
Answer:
{"hour": 8, "minute": 54}
